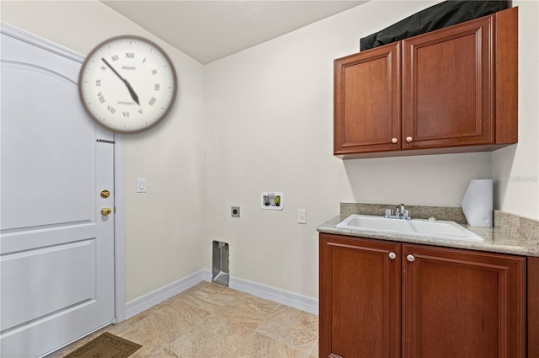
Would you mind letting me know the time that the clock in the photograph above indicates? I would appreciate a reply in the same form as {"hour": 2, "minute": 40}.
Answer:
{"hour": 4, "minute": 52}
